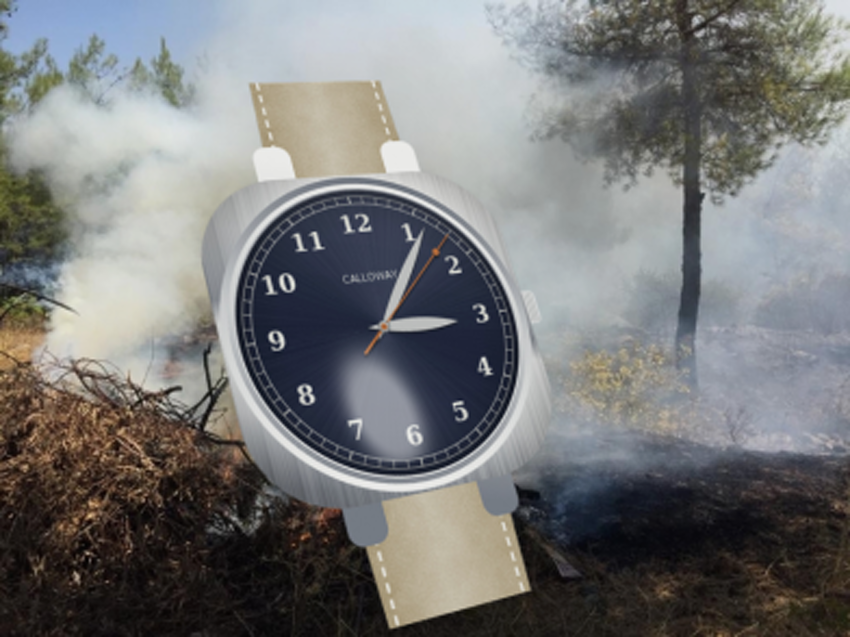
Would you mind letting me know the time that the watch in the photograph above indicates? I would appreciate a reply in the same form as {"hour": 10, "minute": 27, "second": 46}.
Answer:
{"hour": 3, "minute": 6, "second": 8}
